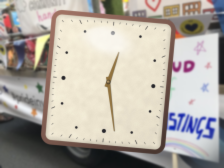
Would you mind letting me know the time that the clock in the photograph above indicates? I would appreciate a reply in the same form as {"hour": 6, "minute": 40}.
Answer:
{"hour": 12, "minute": 28}
